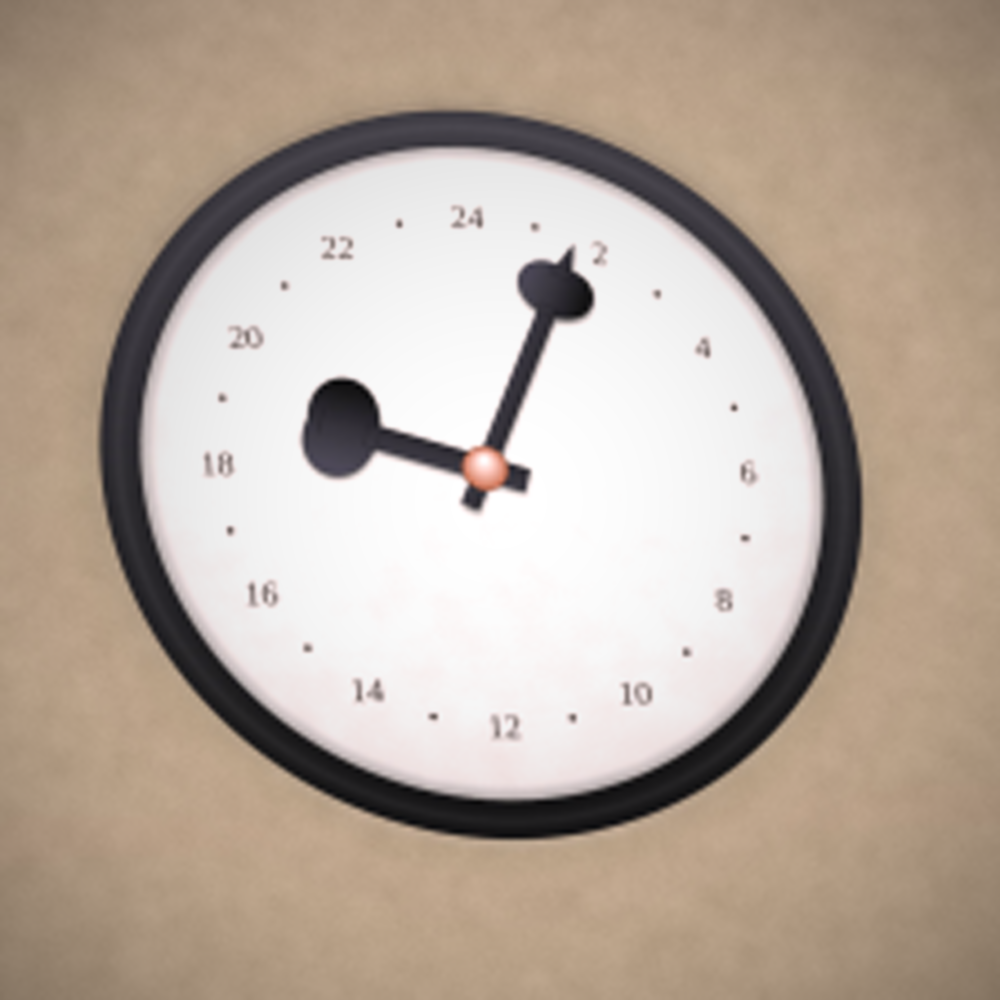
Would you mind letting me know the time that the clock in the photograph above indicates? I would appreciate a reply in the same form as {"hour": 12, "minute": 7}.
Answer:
{"hour": 19, "minute": 4}
